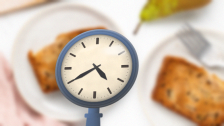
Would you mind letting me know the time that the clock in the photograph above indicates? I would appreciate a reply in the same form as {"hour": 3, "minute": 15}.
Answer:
{"hour": 4, "minute": 40}
